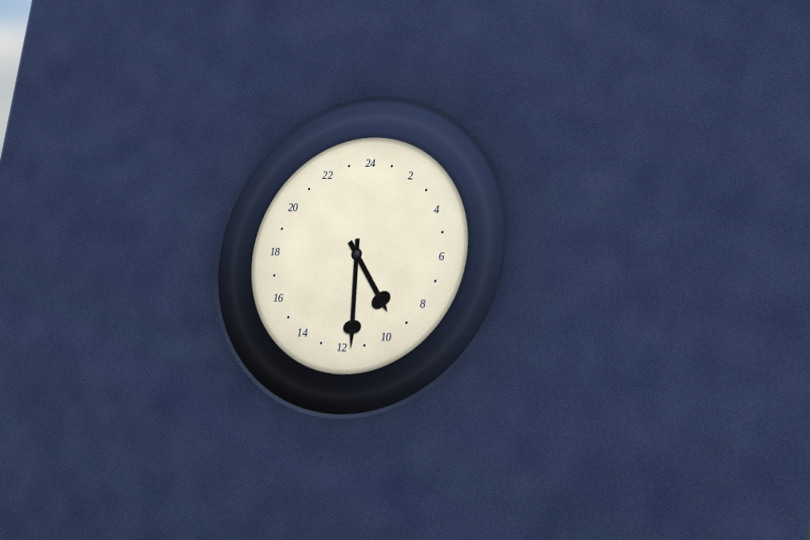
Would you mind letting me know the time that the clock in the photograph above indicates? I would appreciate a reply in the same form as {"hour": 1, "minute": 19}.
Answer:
{"hour": 9, "minute": 29}
